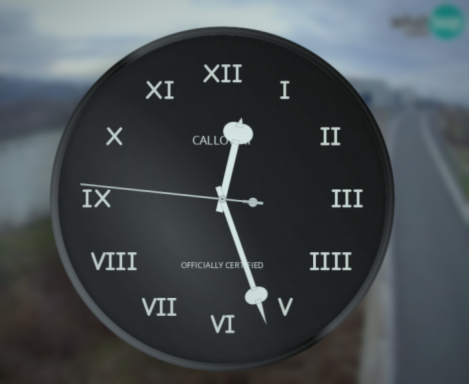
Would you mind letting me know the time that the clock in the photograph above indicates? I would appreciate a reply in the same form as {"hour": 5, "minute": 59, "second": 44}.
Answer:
{"hour": 12, "minute": 26, "second": 46}
